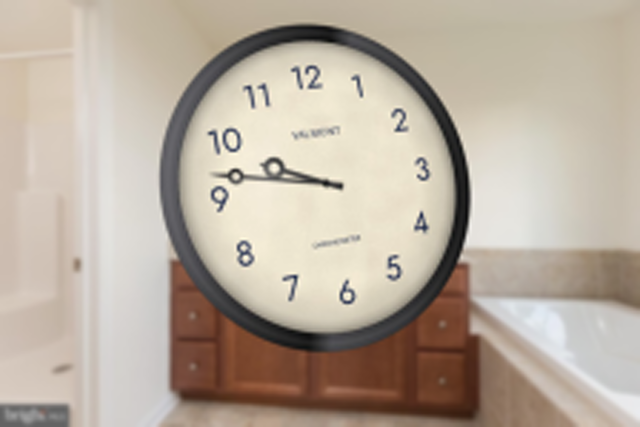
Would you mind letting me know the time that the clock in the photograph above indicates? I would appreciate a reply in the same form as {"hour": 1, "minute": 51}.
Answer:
{"hour": 9, "minute": 47}
